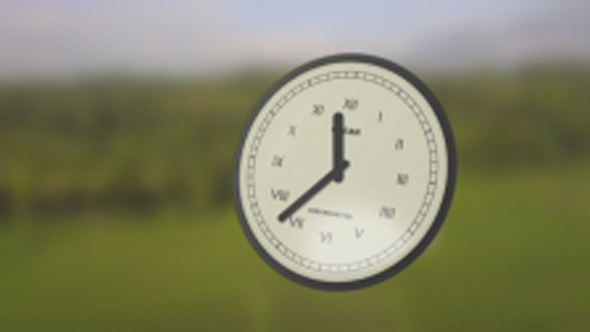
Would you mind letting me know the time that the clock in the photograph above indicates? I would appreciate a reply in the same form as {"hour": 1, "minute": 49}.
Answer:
{"hour": 11, "minute": 37}
